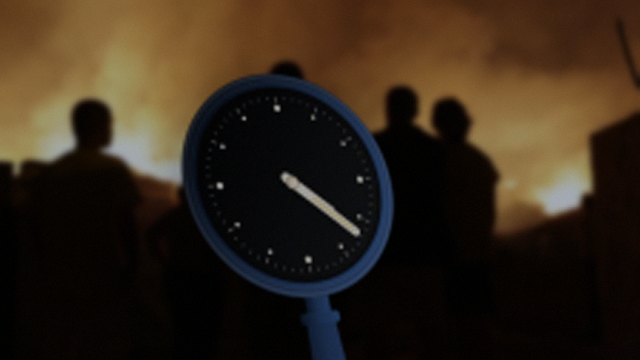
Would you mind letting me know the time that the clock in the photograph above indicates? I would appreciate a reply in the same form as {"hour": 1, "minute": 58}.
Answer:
{"hour": 4, "minute": 22}
